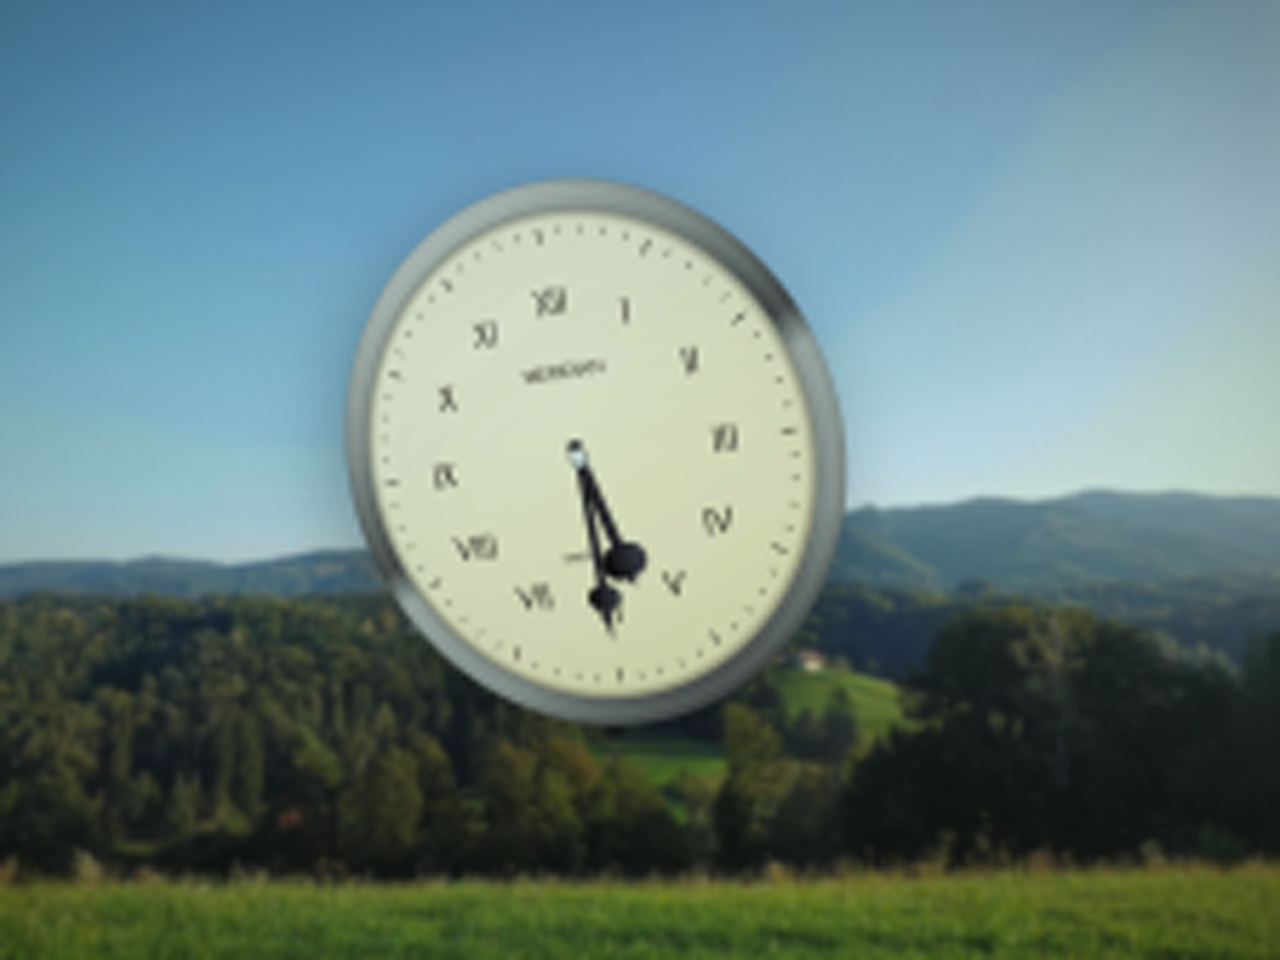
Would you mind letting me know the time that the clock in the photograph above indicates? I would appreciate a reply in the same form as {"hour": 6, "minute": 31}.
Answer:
{"hour": 5, "minute": 30}
